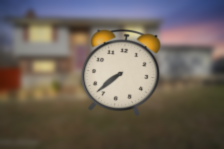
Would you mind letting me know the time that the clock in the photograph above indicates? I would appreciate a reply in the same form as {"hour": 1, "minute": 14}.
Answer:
{"hour": 7, "minute": 37}
